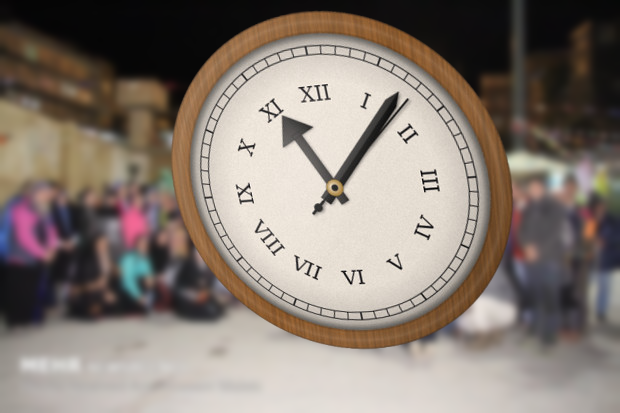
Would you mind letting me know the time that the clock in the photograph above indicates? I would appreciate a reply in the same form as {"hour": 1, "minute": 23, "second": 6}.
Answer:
{"hour": 11, "minute": 7, "second": 8}
